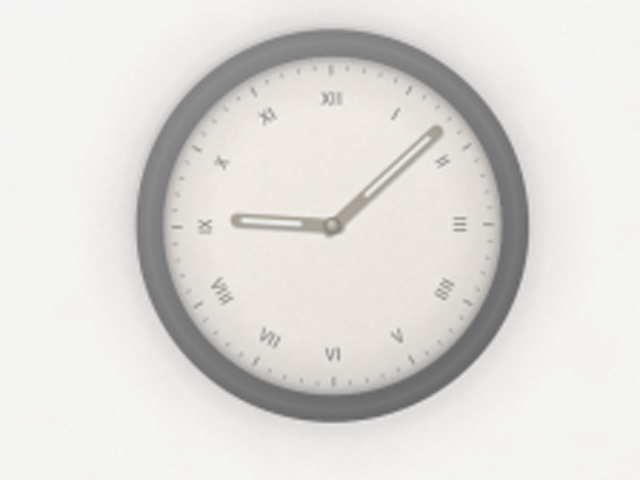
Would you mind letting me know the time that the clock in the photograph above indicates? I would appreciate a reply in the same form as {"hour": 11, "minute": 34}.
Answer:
{"hour": 9, "minute": 8}
